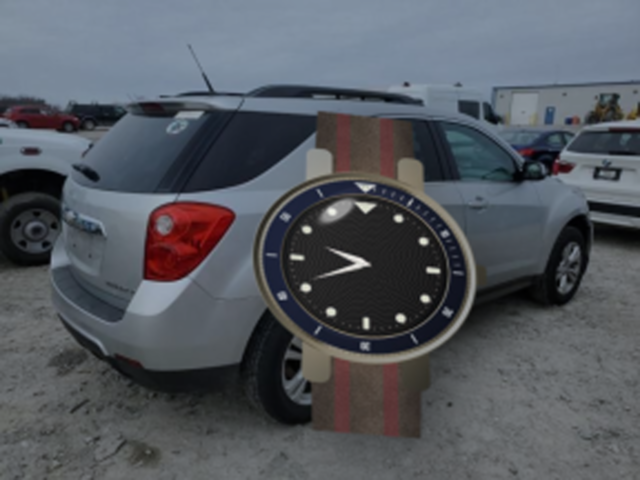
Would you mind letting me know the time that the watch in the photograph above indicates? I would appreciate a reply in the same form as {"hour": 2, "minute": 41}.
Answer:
{"hour": 9, "minute": 41}
